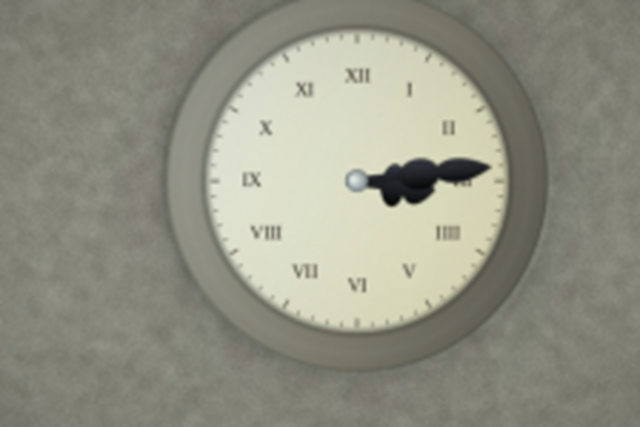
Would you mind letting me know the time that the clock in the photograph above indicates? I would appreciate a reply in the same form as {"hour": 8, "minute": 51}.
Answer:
{"hour": 3, "minute": 14}
